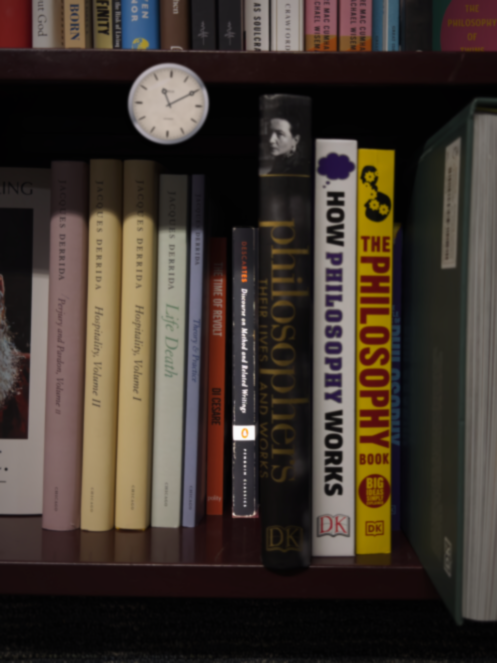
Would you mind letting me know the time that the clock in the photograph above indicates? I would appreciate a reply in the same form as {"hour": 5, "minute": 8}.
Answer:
{"hour": 11, "minute": 10}
